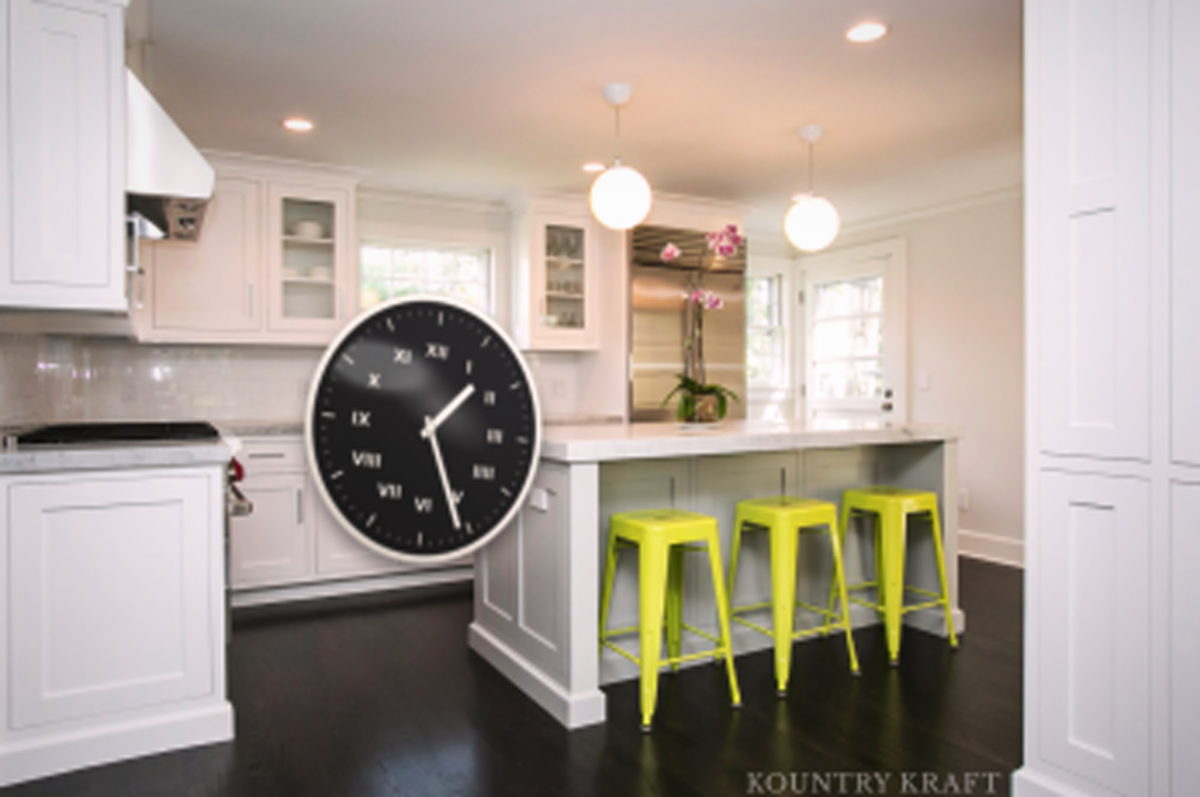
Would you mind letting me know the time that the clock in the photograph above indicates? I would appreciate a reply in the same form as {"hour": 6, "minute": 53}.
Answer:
{"hour": 1, "minute": 26}
